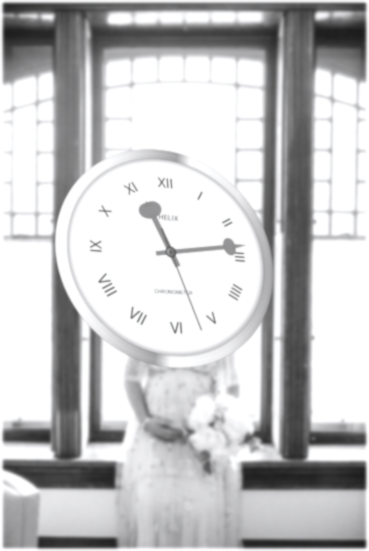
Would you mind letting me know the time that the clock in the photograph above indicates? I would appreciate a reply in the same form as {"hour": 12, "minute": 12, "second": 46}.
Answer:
{"hour": 11, "minute": 13, "second": 27}
